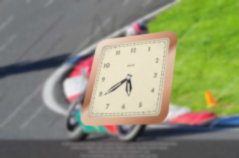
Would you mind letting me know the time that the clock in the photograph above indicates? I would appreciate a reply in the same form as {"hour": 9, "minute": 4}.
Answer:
{"hour": 5, "minute": 39}
